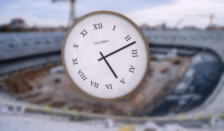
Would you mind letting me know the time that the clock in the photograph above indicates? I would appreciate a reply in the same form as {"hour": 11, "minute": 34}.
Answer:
{"hour": 5, "minute": 12}
